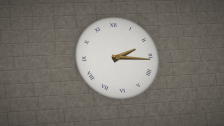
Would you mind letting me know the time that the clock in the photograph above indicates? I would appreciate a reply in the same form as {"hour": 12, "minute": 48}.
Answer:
{"hour": 2, "minute": 16}
